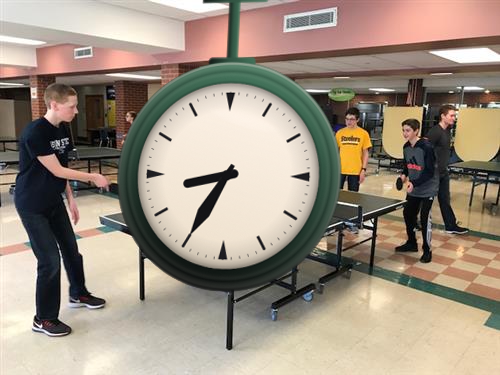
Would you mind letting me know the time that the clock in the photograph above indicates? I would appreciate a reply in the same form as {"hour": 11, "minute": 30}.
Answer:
{"hour": 8, "minute": 35}
